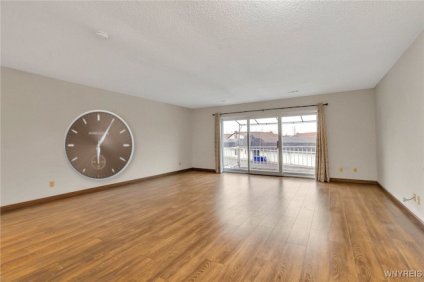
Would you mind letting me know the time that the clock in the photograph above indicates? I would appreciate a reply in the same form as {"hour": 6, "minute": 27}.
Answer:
{"hour": 6, "minute": 5}
